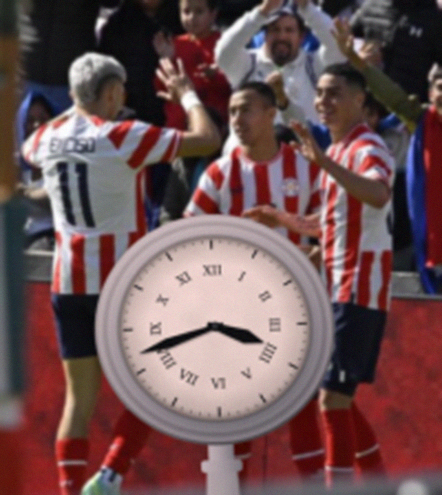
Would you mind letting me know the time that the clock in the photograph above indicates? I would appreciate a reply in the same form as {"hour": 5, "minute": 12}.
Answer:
{"hour": 3, "minute": 42}
